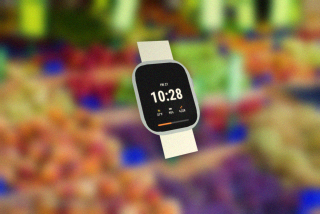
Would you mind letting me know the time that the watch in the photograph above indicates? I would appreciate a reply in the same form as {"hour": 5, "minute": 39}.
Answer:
{"hour": 10, "minute": 28}
